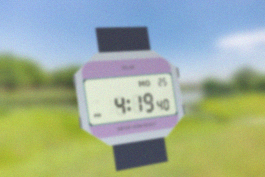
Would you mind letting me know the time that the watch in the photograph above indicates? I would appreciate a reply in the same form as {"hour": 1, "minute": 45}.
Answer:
{"hour": 4, "minute": 19}
